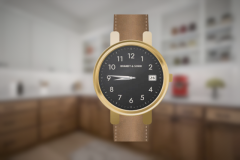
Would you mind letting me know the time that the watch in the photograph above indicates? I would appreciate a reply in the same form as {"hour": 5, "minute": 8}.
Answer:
{"hour": 8, "minute": 46}
